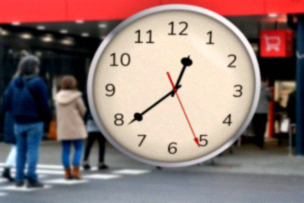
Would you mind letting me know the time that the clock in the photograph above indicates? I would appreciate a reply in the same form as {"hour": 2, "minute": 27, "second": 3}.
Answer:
{"hour": 12, "minute": 38, "second": 26}
